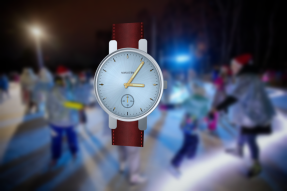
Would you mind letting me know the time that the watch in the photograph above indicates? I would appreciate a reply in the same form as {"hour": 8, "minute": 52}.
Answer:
{"hour": 3, "minute": 6}
